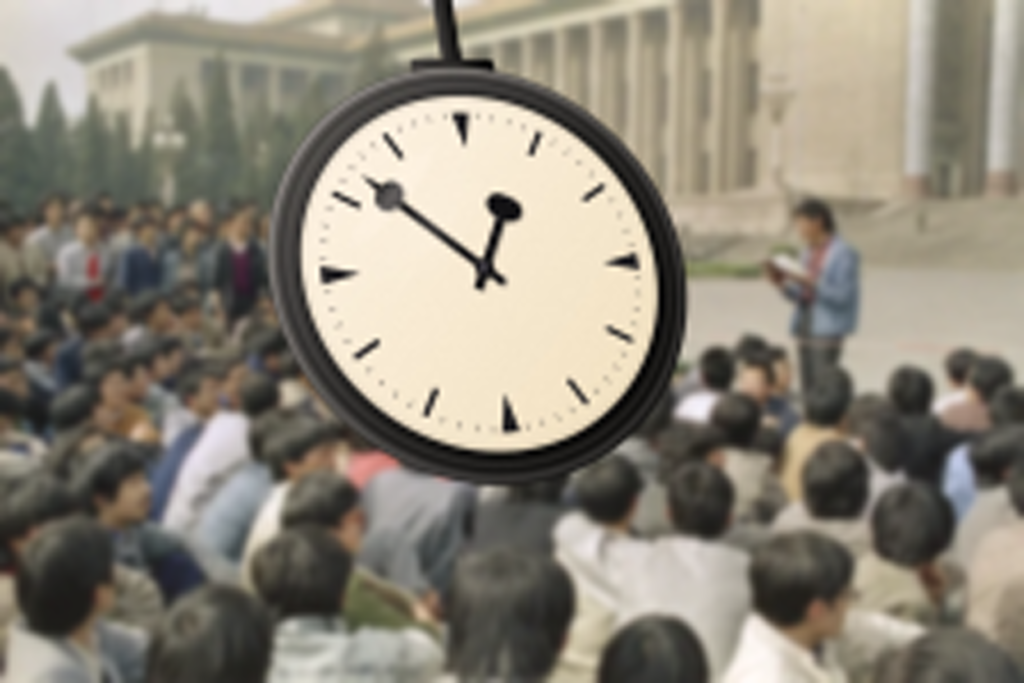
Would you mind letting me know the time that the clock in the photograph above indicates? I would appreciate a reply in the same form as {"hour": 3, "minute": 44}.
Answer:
{"hour": 12, "minute": 52}
